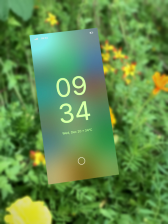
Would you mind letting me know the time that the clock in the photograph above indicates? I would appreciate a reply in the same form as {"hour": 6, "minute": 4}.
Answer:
{"hour": 9, "minute": 34}
